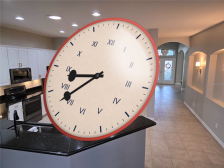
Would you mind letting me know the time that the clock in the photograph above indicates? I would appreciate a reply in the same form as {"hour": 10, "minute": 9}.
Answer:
{"hour": 8, "minute": 37}
